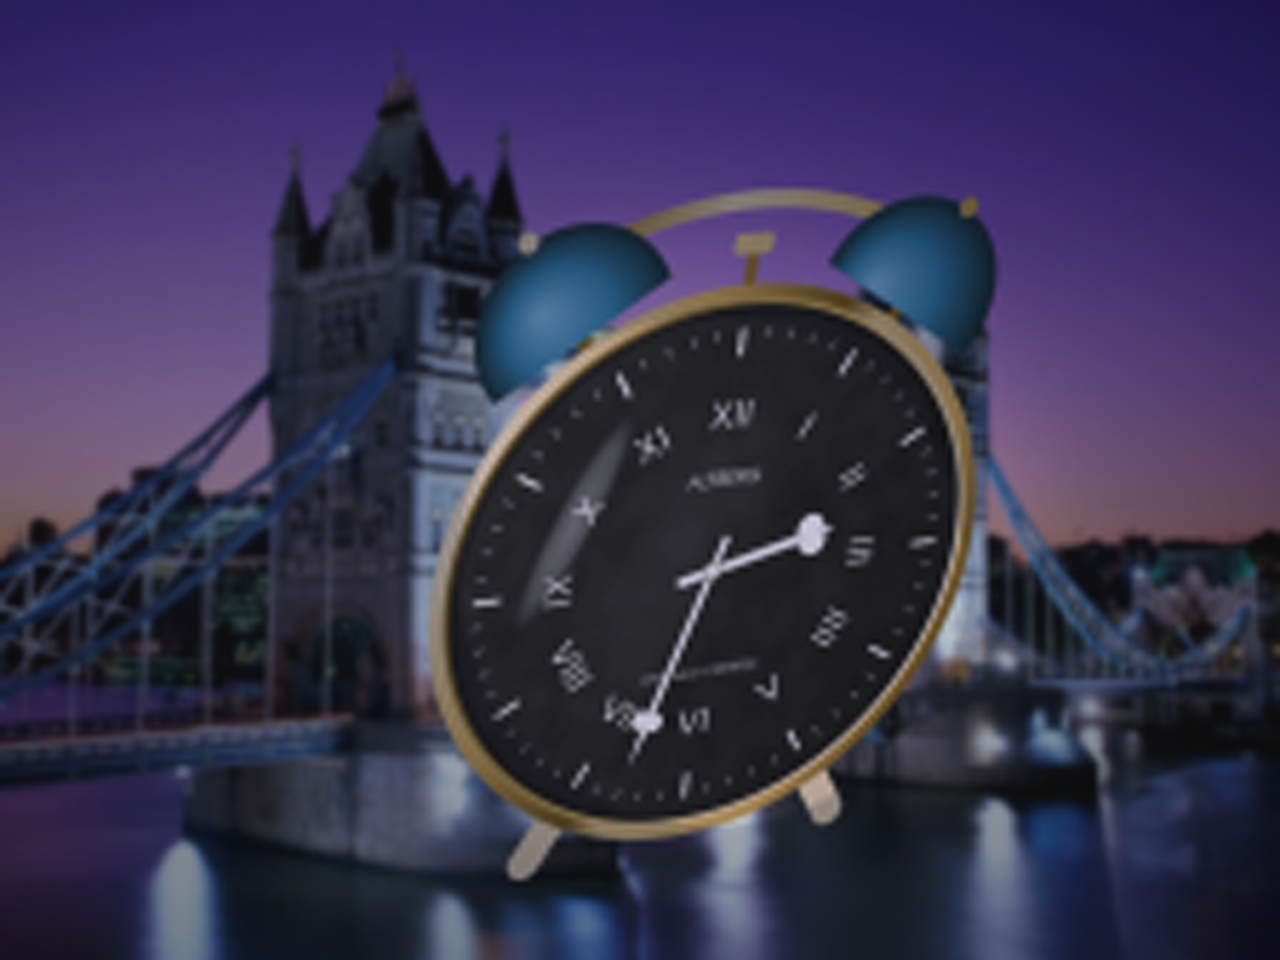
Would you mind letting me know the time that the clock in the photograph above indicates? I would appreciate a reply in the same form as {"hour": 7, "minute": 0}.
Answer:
{"hour": 2, "minute": 33}
